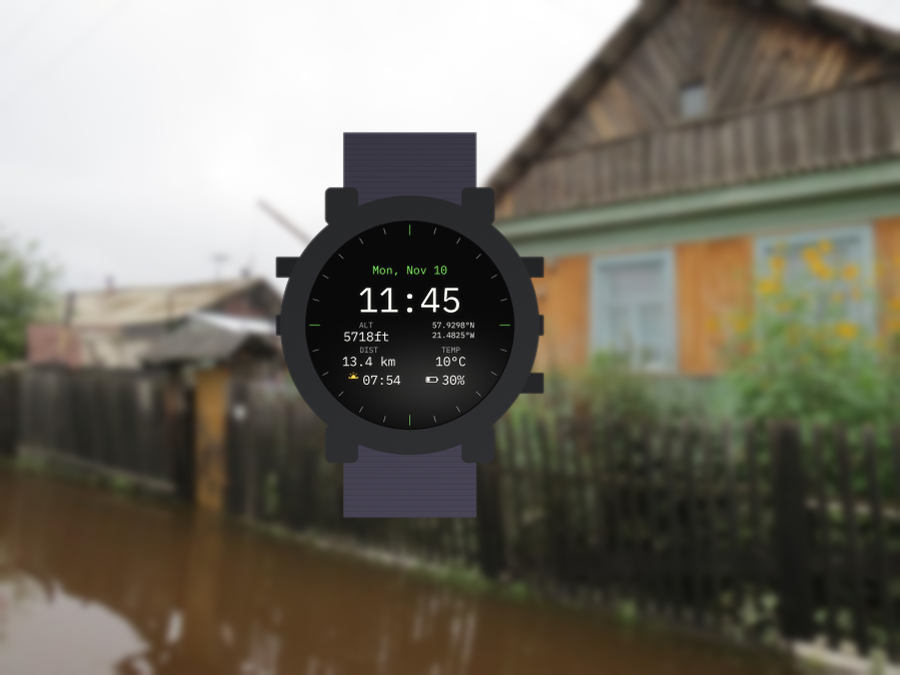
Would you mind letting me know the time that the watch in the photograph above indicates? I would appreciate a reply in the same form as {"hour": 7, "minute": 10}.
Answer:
{"hour": 11, "minute": 45}
